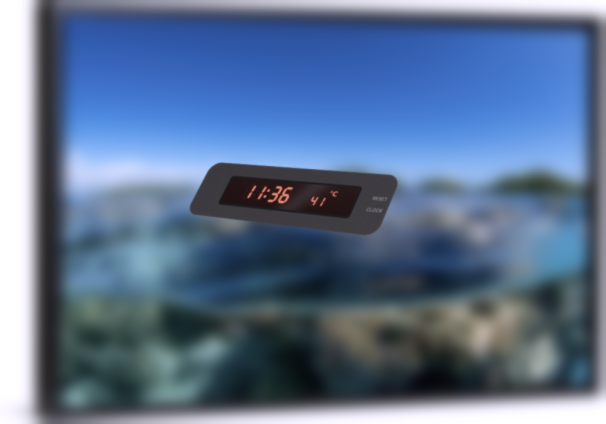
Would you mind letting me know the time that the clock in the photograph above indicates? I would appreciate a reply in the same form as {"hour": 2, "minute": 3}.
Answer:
{"hour": 11, "minute": 36}
